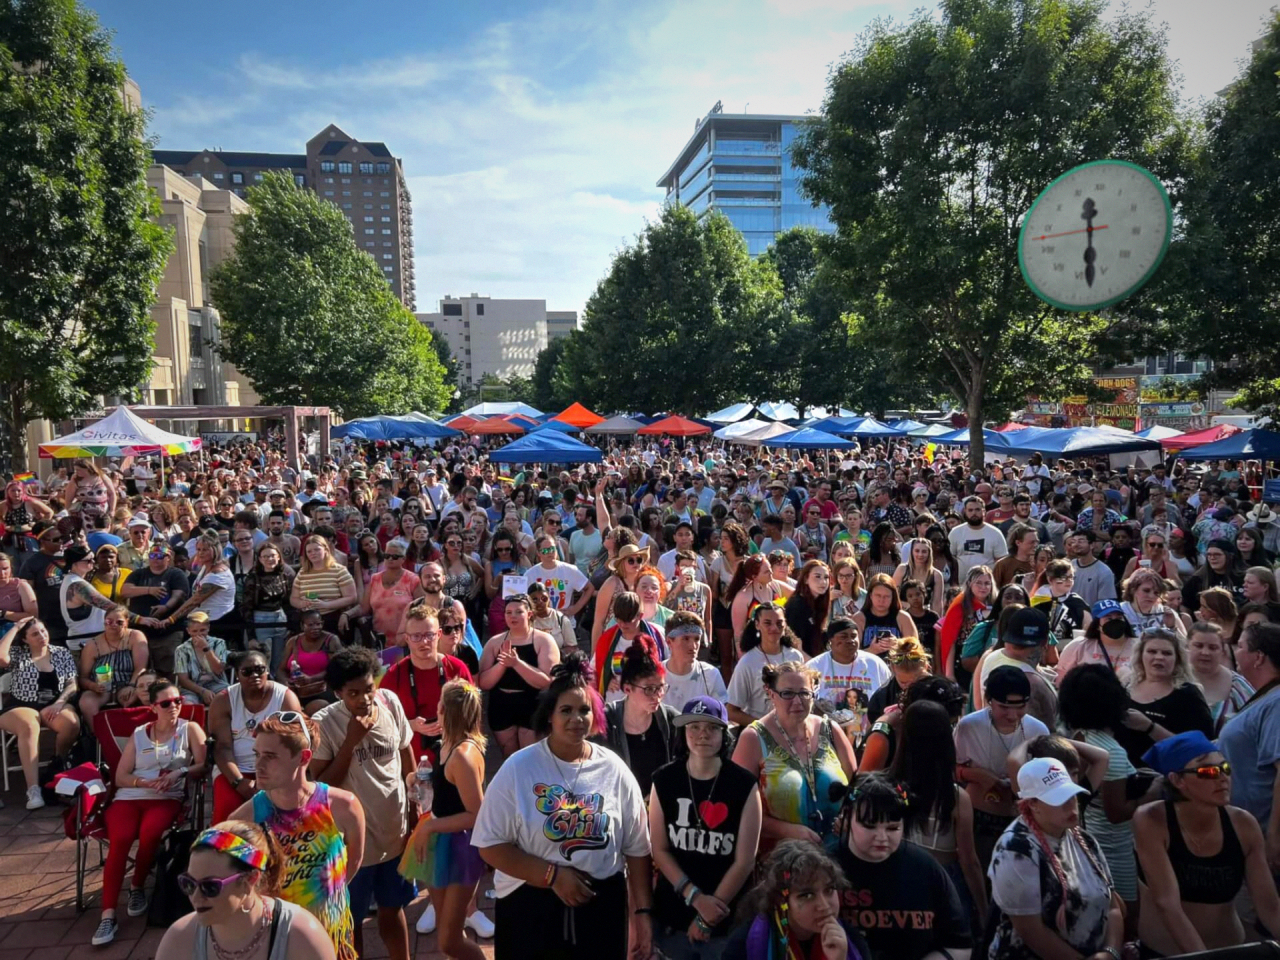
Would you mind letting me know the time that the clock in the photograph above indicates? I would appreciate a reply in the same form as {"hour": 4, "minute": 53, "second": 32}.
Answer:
{"hour": 11, "minute": 27, "second": 43}
